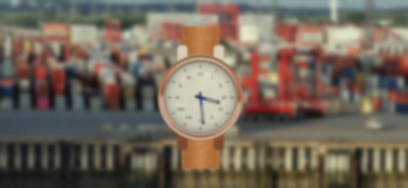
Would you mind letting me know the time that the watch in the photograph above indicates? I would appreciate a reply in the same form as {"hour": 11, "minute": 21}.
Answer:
{"hour": 3, "minute": 29}
